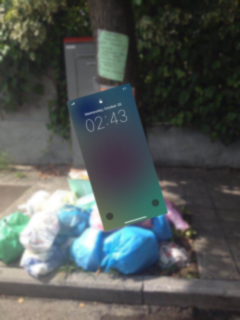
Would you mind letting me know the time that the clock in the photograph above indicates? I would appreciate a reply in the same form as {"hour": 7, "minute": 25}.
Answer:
{"hour": 2, "minute": 43}
